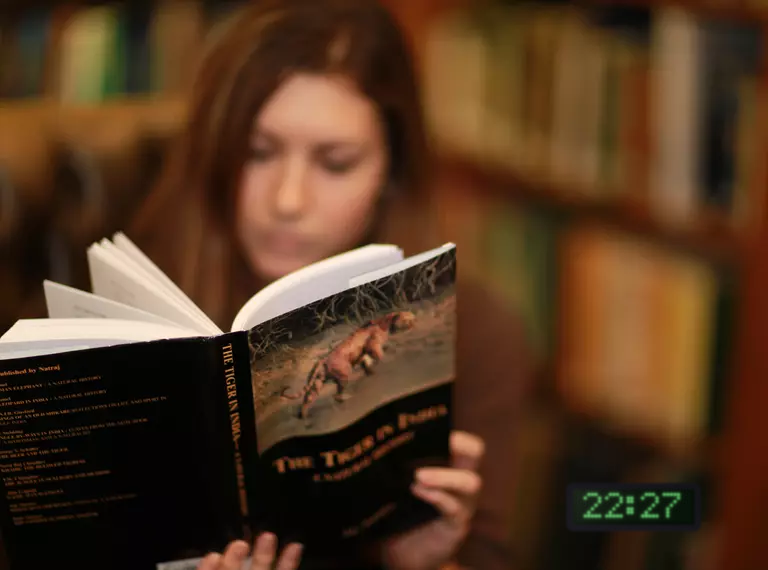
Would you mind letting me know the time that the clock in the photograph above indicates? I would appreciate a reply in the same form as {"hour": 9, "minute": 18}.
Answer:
{"hour": 22, "minute": 27}
